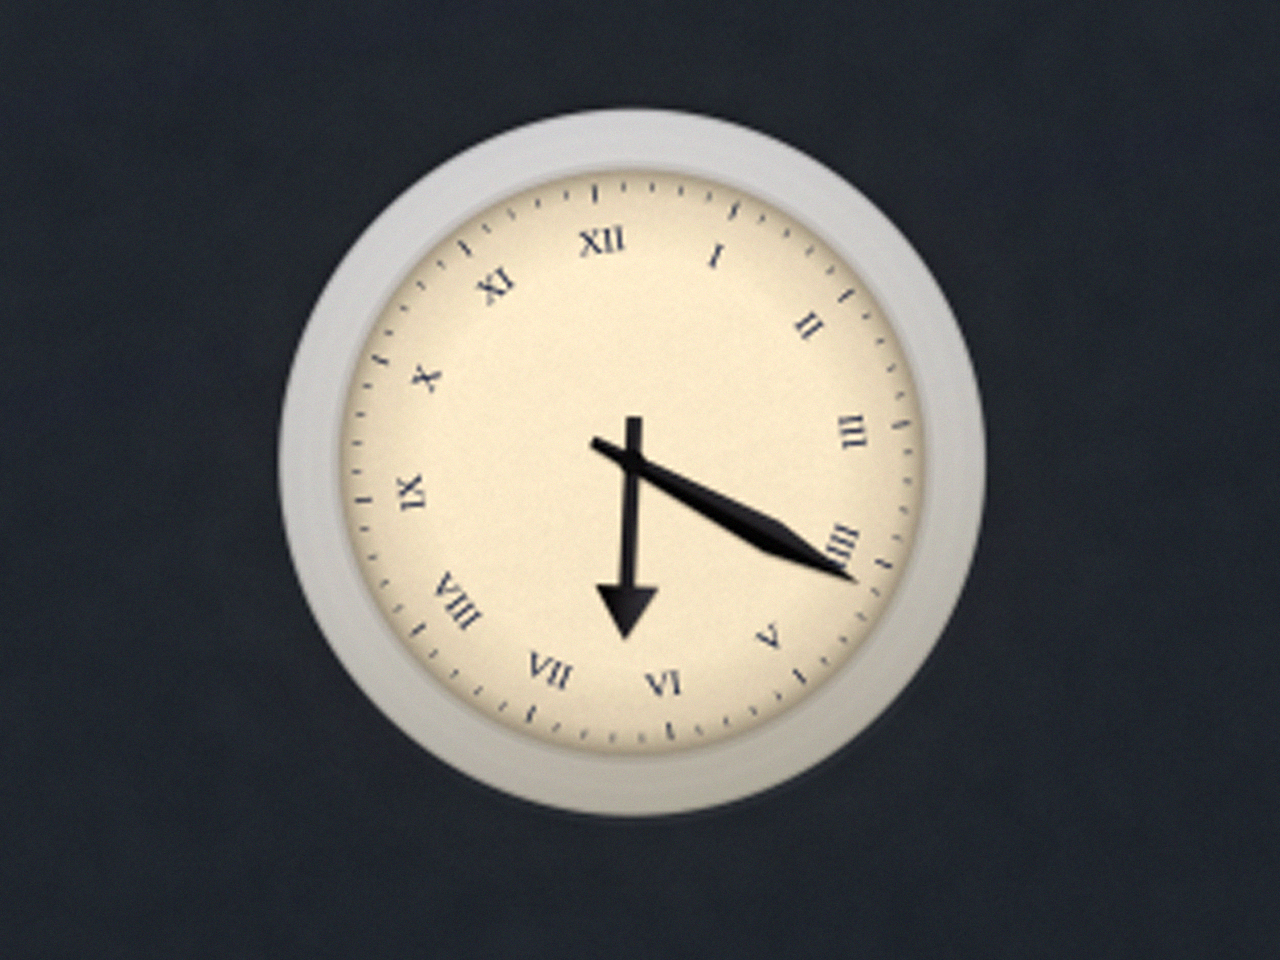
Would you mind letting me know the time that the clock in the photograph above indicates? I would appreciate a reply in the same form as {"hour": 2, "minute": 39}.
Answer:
{"hour": 6, "minute": 21}
